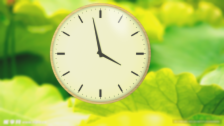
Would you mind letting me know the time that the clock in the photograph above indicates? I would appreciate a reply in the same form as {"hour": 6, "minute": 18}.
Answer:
{"hour": 3, "minute": 58}
